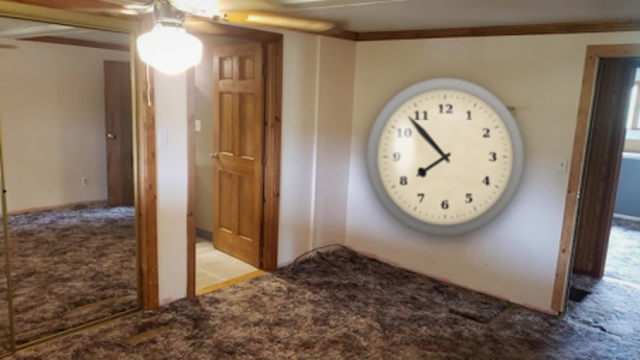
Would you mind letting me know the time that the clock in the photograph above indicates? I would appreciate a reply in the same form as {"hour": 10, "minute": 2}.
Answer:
{"hour": 7, "minute": 53}
